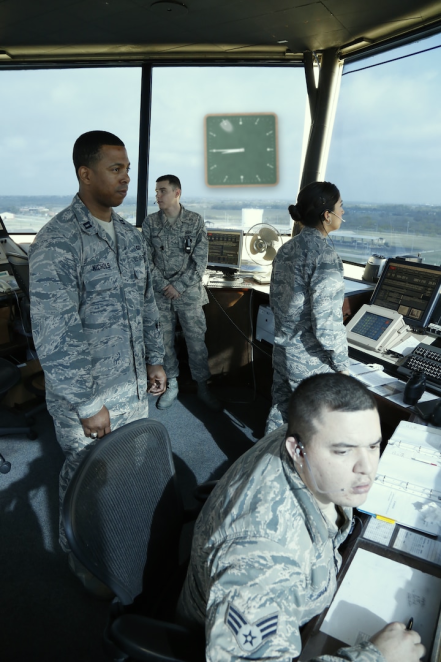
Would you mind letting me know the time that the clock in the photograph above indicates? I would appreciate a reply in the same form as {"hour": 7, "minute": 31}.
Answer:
{"hour": 8, "minute": 45}
